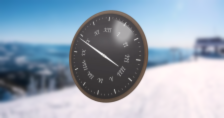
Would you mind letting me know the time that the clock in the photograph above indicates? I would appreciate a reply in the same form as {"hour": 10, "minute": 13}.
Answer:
{"hour": 3, "minute": 49}
